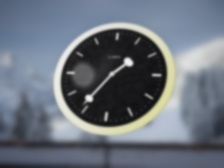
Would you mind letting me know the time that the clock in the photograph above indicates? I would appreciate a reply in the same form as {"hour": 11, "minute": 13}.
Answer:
{"hour": 1, "minute": 36}
